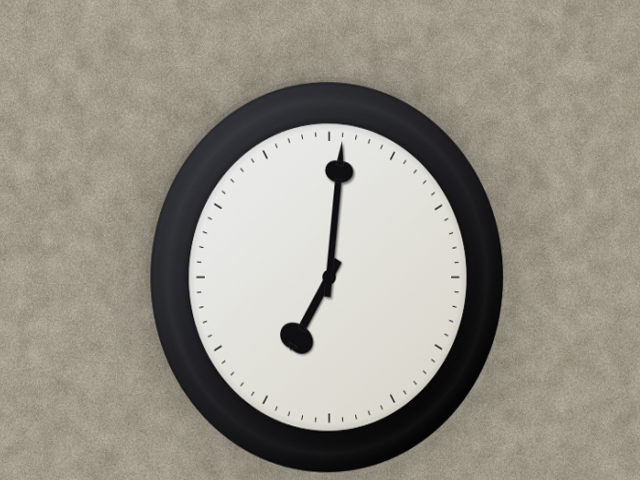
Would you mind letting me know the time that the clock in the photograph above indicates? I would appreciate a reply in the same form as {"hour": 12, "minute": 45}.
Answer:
{"hour": 7, "minute": 1}
